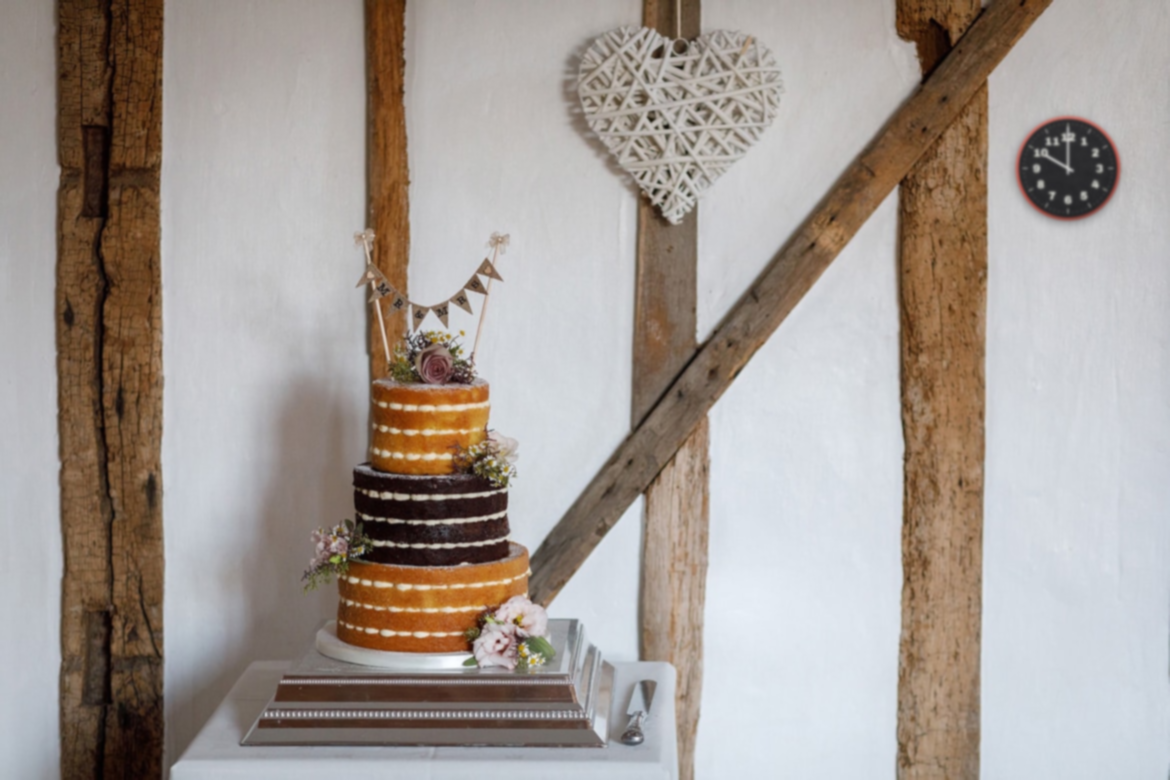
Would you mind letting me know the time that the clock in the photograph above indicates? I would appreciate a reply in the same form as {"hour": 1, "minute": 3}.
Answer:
{"hour": 10, "minute": 0}
